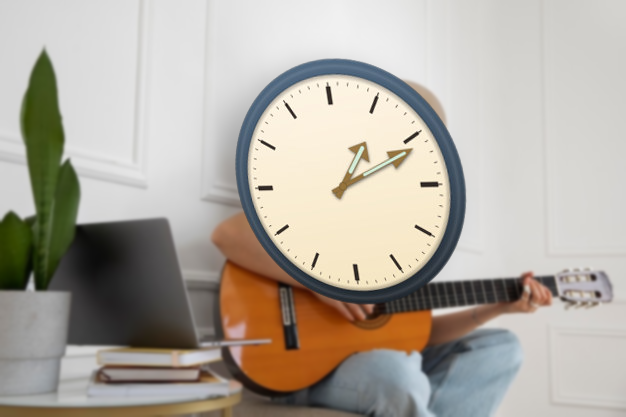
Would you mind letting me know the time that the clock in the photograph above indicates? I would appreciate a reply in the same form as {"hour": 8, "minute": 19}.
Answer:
{"hour": 1, "minute": 11}
